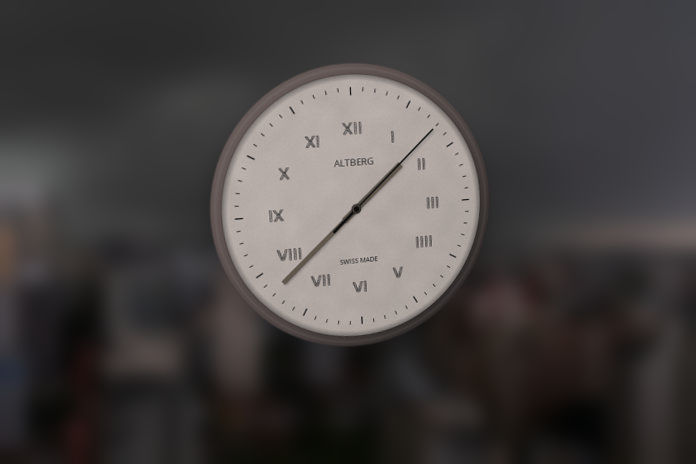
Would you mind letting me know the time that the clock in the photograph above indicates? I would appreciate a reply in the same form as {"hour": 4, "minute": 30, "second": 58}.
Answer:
{"hour": 1, "minute": 38, "second": 8}
